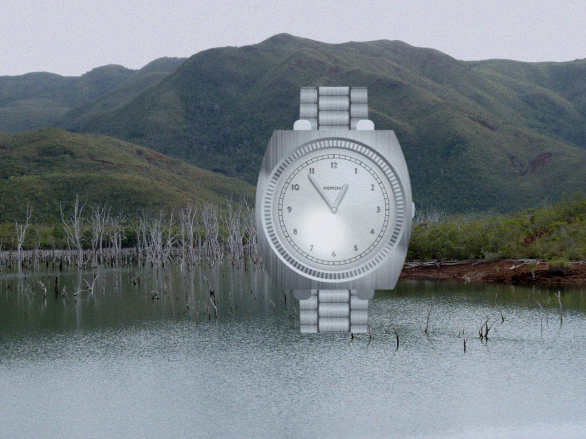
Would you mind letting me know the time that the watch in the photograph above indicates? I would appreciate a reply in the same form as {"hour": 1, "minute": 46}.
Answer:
{"hour": 12, "minute": 54}
